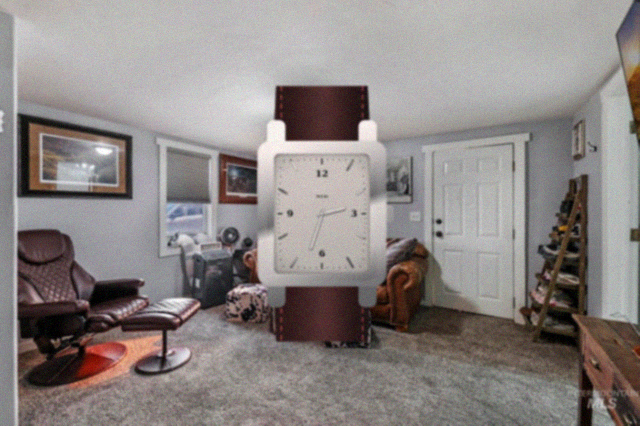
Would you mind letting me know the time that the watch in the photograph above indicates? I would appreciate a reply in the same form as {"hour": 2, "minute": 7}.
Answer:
{"hour": 2, "minute": 33}
